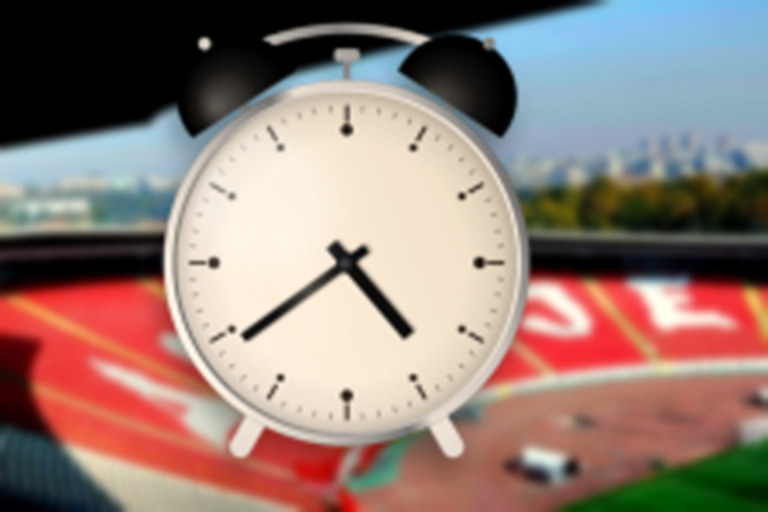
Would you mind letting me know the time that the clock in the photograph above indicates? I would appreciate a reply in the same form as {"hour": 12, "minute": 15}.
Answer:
{"hour": 4, "minute": 39}
